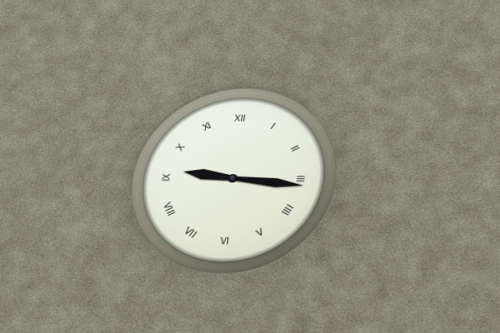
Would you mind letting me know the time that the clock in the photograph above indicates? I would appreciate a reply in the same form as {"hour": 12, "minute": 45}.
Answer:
{"hour": 9, "minute": 16}
